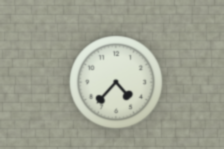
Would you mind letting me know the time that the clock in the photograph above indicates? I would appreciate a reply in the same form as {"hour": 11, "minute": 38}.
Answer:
{"hour": 4, "minute": 37}
